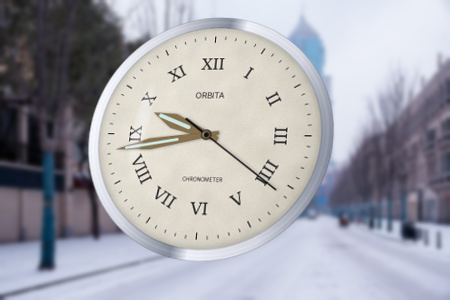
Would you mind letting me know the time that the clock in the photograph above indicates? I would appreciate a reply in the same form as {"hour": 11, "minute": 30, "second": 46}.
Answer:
{"hour": 9, "minute": 43, "second": 21}
